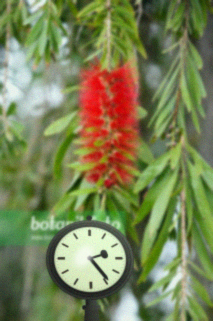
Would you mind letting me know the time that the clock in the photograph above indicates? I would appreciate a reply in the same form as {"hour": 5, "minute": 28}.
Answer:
{"hour": 2, "minute": 24}
